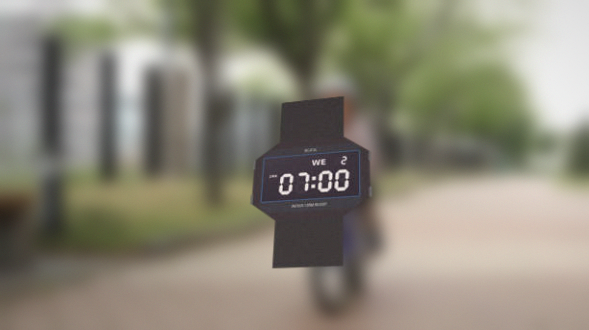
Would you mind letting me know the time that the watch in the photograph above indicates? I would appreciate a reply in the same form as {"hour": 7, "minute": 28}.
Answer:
{"hour": 7, "minute": 0}
